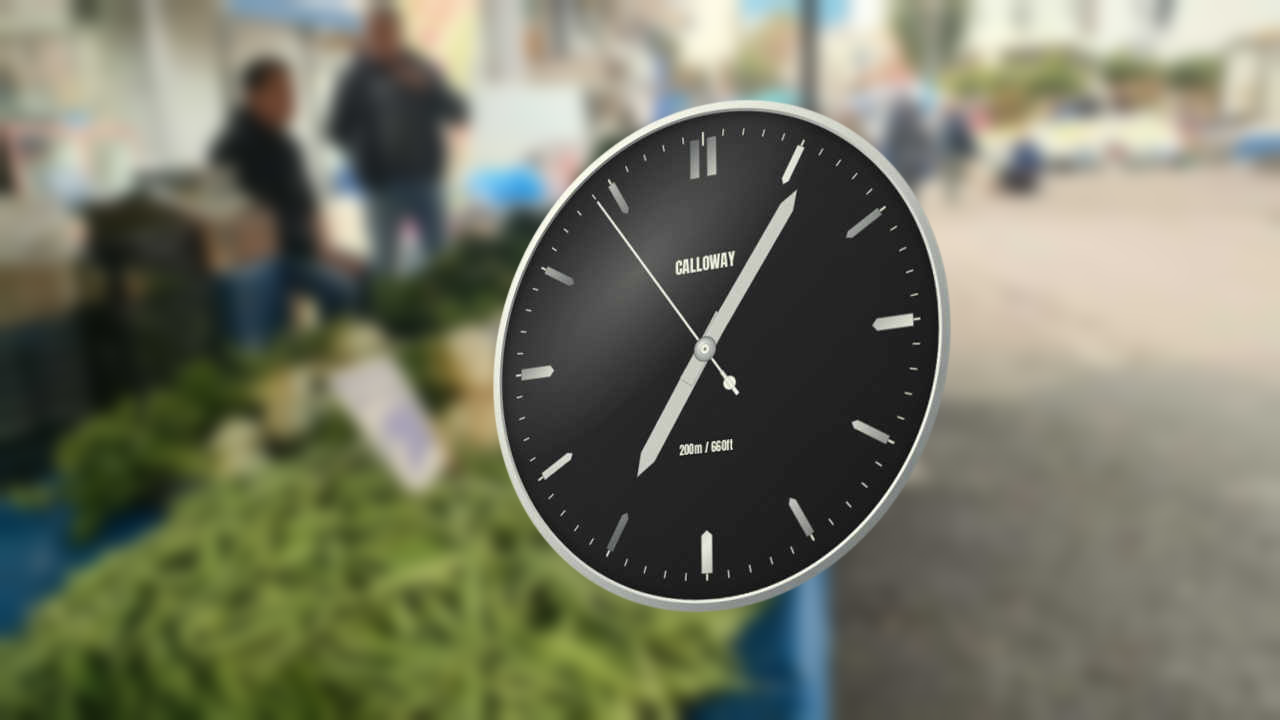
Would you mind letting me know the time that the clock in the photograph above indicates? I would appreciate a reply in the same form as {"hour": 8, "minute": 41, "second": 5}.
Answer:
{"hour": 7, "minute": 5, "second": 54}
